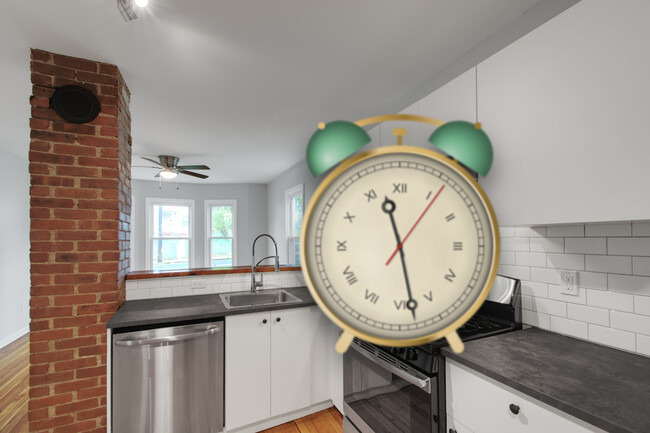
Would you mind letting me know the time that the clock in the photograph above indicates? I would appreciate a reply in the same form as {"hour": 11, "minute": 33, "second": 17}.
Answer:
{"hour": 11, "minute": 28, "second": 6}
